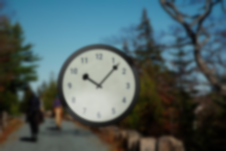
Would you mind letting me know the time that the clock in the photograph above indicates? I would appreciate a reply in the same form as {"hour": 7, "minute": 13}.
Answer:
{"hour": 10, "minute": 7}
